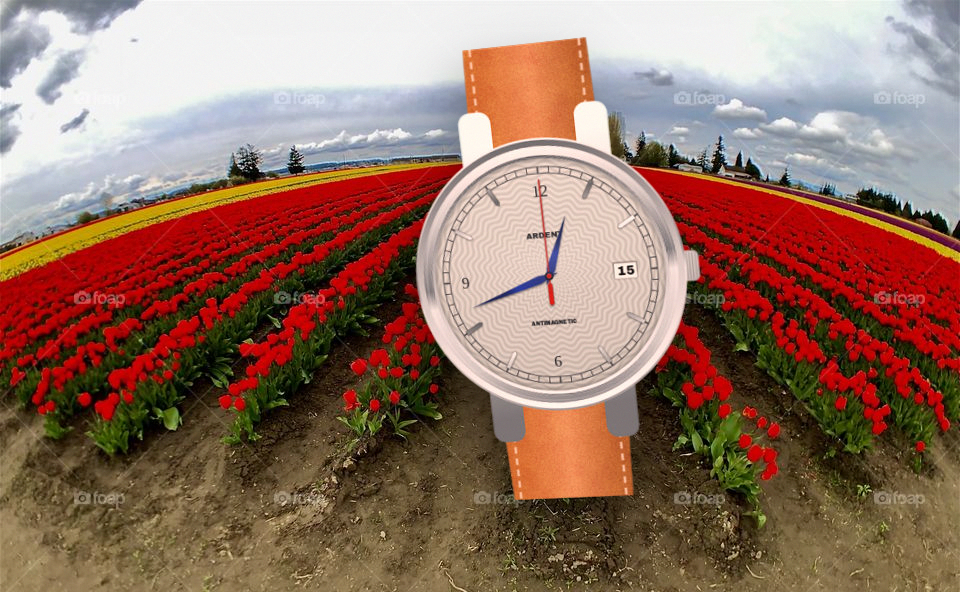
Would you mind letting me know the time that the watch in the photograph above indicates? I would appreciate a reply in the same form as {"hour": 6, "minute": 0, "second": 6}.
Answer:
{"hour": 12, "minute": 42, "second": 0}
